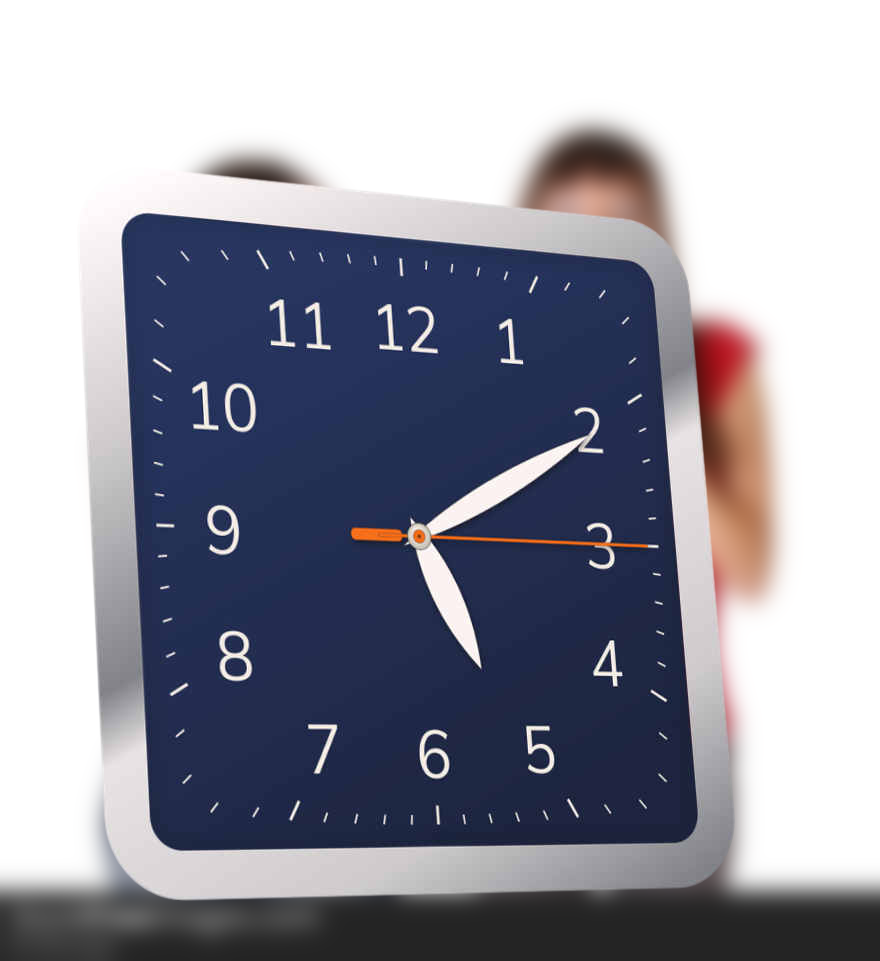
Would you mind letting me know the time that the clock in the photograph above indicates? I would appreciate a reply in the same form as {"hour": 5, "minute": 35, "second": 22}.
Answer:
{"hour": 5, "minute": 10, "second": 15}
